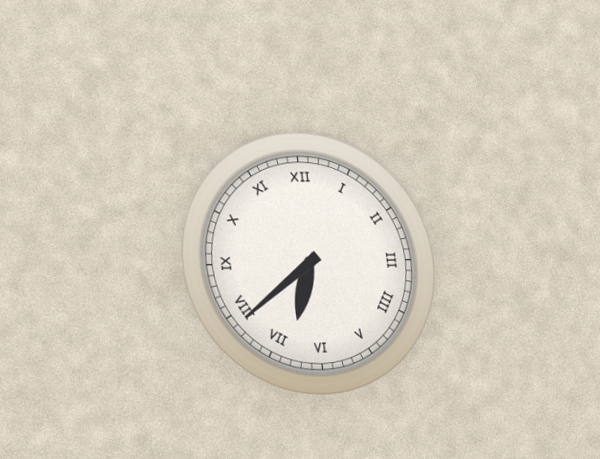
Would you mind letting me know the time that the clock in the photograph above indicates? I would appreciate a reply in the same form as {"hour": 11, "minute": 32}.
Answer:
{"hour": 6, "minute": 39}
